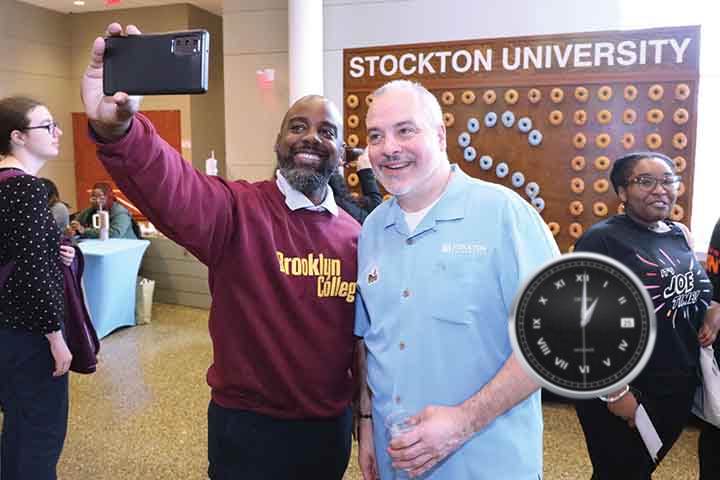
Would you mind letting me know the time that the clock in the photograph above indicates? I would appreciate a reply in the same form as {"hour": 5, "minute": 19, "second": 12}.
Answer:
{"hour": 1, "minute": 0, "second": 30}
